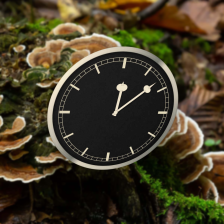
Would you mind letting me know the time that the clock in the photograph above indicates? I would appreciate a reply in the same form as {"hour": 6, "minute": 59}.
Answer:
{"hour": 12, "minute": 8}
